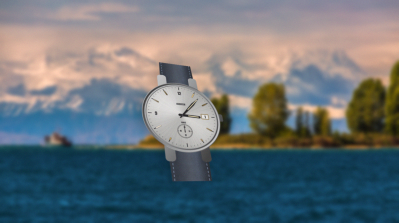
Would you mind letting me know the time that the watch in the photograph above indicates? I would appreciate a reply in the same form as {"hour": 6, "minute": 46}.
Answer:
{"hour": 3, "minute": 7}
